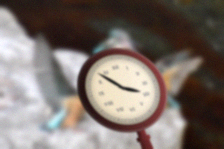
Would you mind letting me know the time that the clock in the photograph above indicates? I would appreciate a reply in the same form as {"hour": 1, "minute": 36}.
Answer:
{"hour": 3, "minute": 53}
